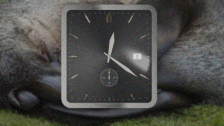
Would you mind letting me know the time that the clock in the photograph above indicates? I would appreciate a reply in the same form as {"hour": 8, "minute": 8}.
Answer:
{"hour": 12, "minute": 21}
